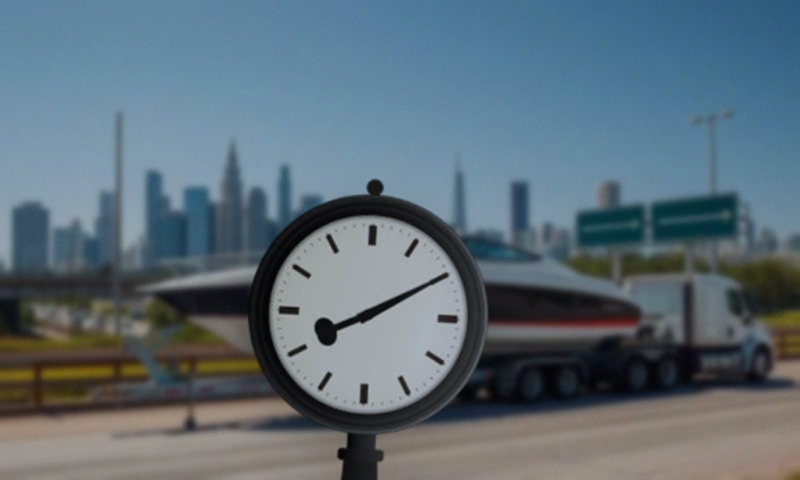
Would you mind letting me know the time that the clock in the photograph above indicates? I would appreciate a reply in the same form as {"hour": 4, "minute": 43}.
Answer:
{"hour": 8, "minute": 10}
